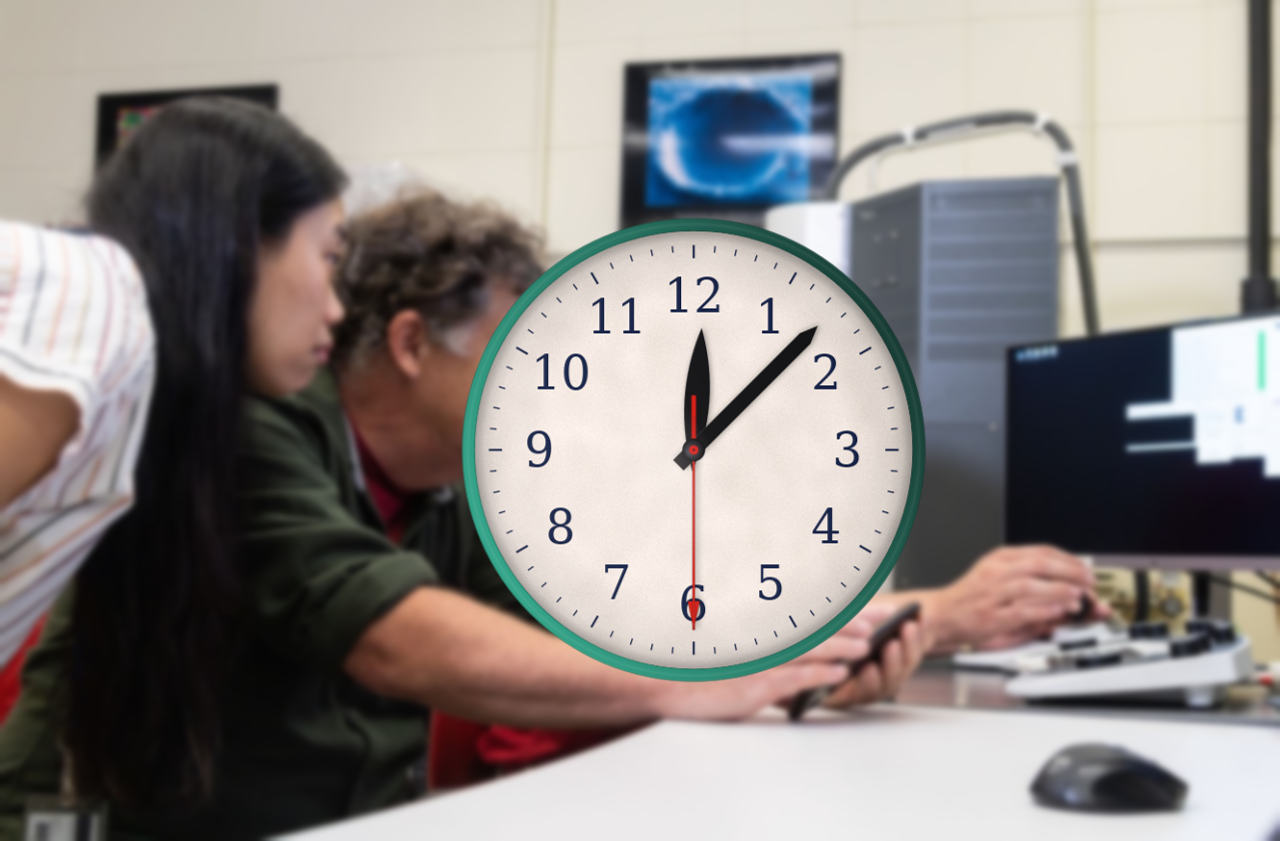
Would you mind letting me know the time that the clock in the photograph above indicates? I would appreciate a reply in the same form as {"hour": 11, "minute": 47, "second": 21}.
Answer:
{"hour": 12, "minute": 7, "second": 30}
